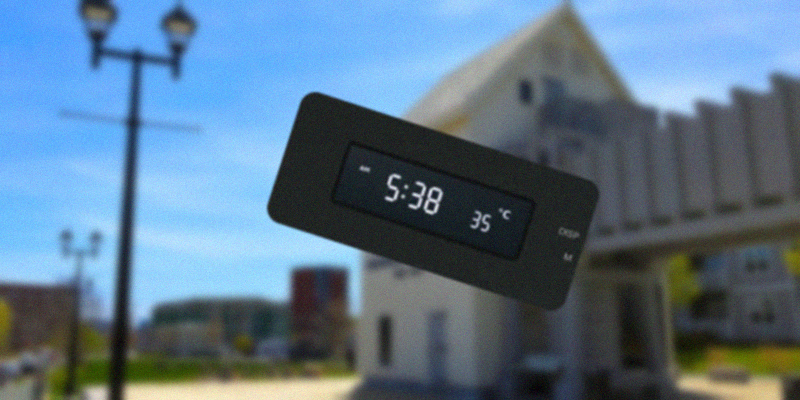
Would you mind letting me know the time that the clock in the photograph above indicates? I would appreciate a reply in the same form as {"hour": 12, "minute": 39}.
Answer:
{"hour": 5, "minute": 38}
